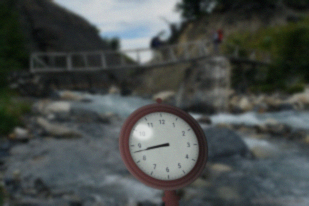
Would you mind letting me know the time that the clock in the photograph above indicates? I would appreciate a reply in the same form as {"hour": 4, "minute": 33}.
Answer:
{"hour": 8, "minute": 43}
